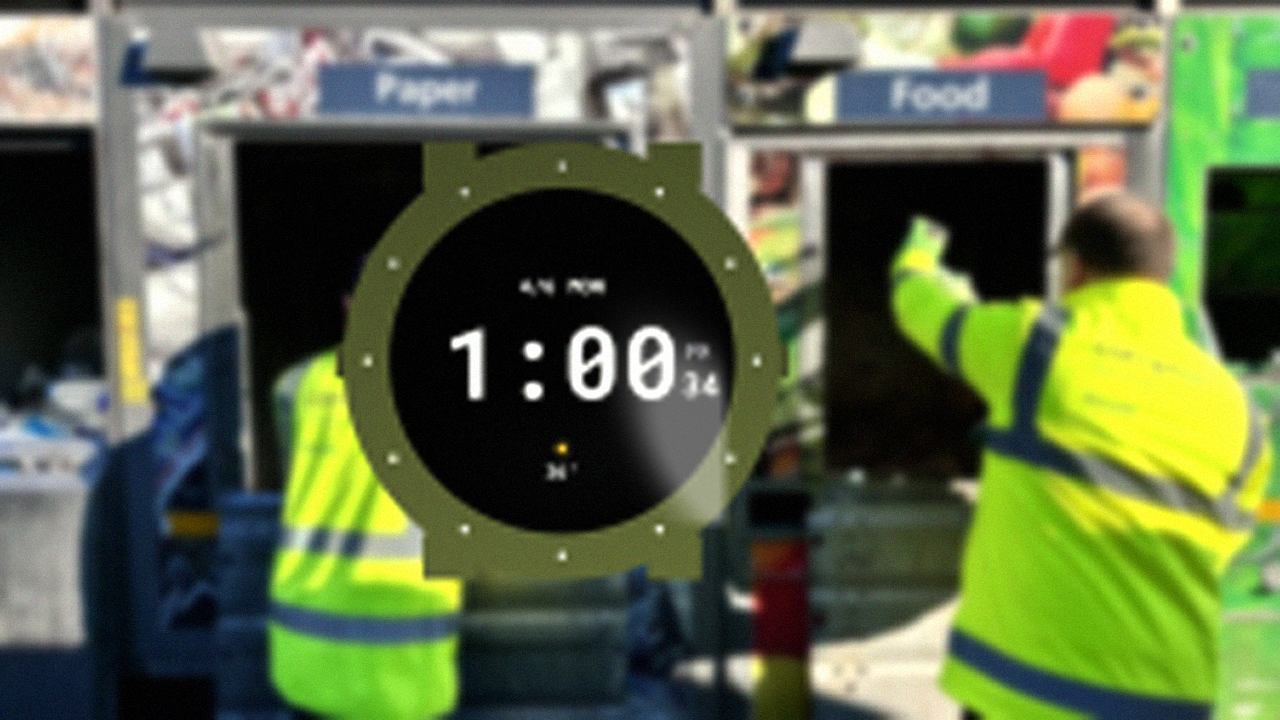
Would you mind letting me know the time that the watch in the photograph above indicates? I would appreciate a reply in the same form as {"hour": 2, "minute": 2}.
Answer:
{"hour": 1, "minute": 0}
